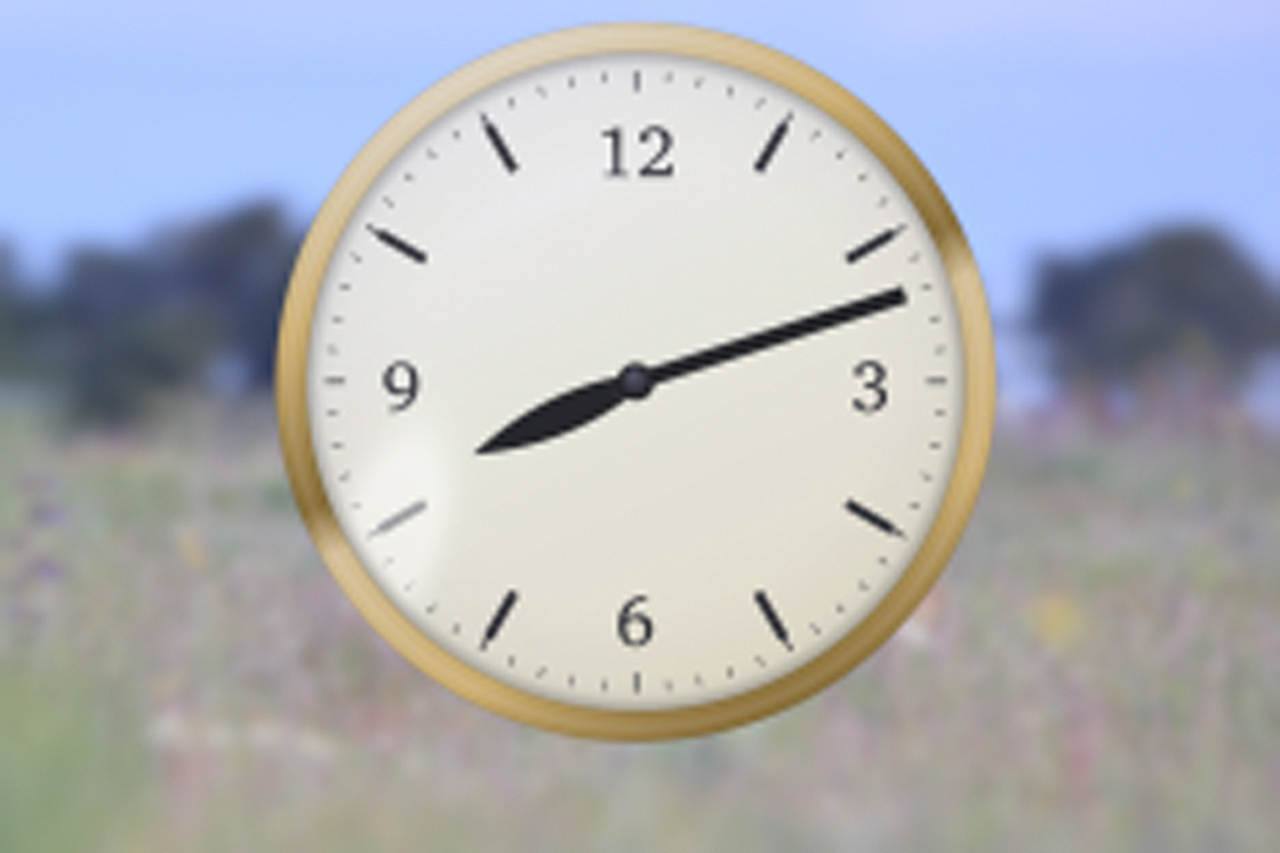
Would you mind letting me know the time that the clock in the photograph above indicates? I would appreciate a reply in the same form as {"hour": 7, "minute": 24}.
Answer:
{"hour": 8, "minute": 12}
